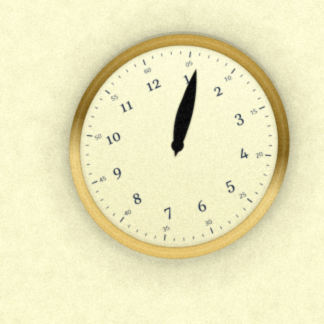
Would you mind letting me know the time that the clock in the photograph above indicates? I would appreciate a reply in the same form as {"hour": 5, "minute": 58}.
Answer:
{"hour": 1, "minute": 6}
